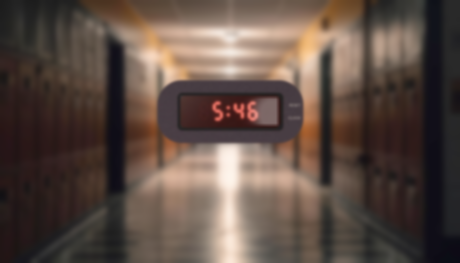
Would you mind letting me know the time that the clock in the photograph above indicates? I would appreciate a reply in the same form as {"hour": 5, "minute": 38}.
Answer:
{"hour": 5, "minute": 46}
